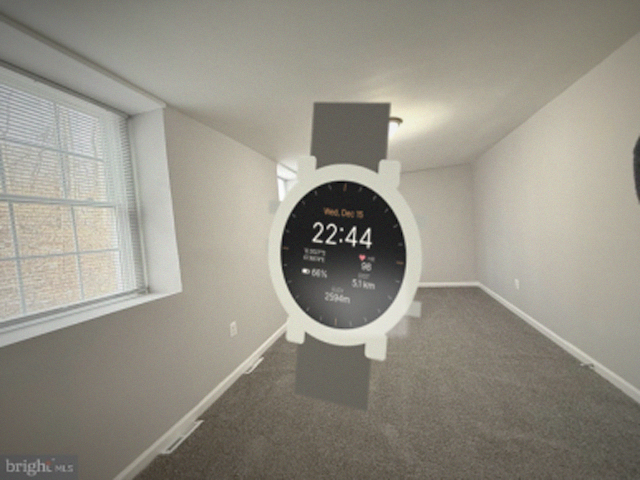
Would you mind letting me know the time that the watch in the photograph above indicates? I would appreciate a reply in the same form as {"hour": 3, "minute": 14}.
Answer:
{"hour": 22, "minute": 44}
